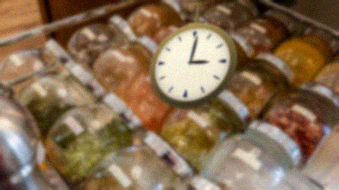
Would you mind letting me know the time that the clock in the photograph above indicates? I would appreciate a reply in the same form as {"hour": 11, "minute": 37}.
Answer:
{"hour": 3, "minute": 1}
